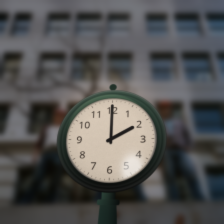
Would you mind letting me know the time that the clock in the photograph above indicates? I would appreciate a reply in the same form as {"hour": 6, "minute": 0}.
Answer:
{"hour": 2, "minute": 0}
